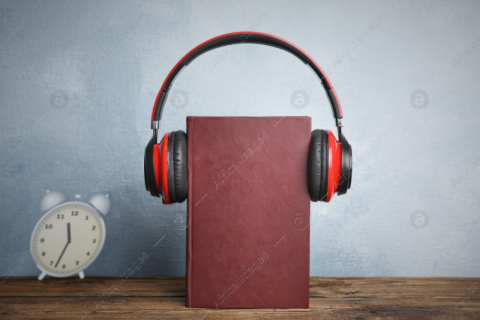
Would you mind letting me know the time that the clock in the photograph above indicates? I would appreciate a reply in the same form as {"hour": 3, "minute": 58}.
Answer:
{"hour": 11, "minute": 33}
